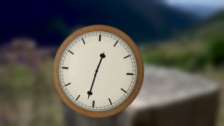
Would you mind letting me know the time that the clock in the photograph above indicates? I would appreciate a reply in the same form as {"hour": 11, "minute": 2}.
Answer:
{"hour": 12, "minute": 32}
